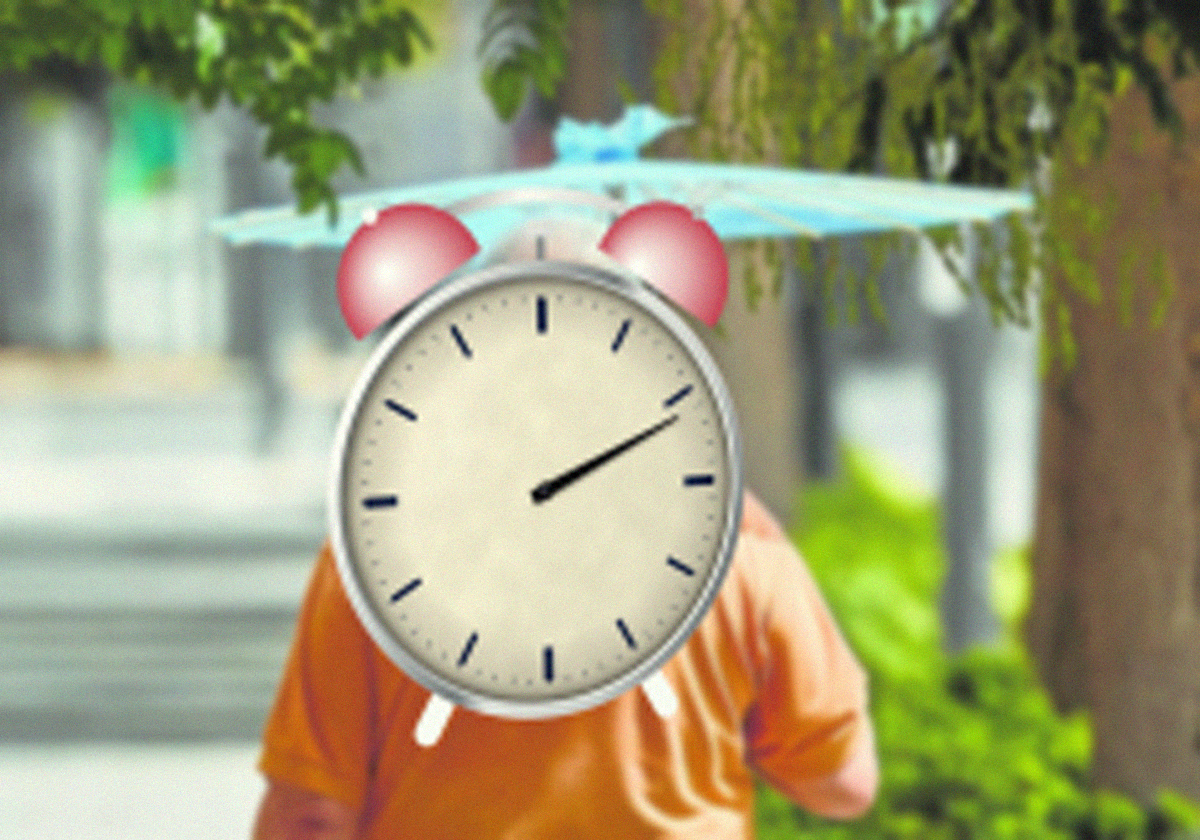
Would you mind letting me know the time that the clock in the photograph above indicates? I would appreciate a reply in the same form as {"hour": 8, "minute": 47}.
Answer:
{"hour": 2, "minute": 11}
